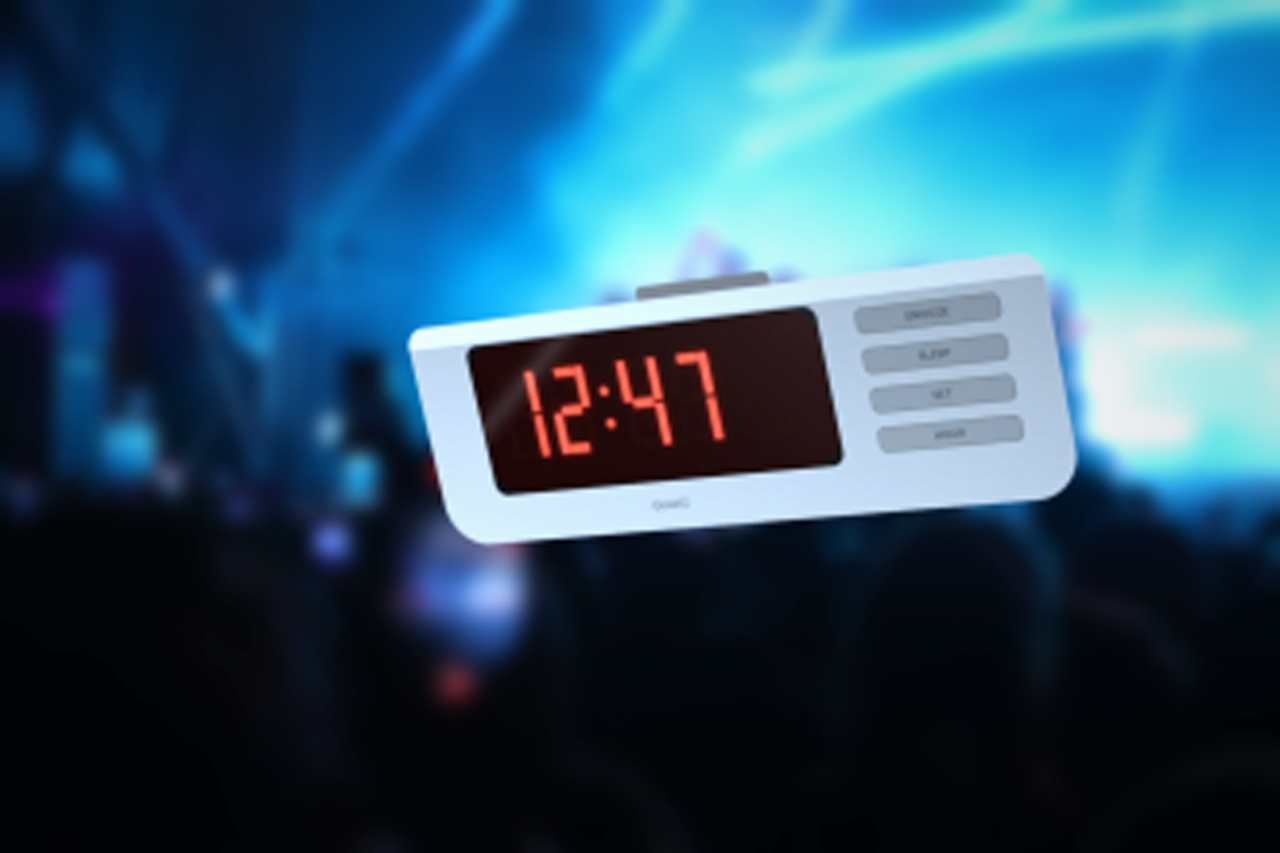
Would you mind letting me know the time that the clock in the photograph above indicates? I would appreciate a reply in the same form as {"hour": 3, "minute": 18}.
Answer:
{"hour": 12, "minute": 47}
